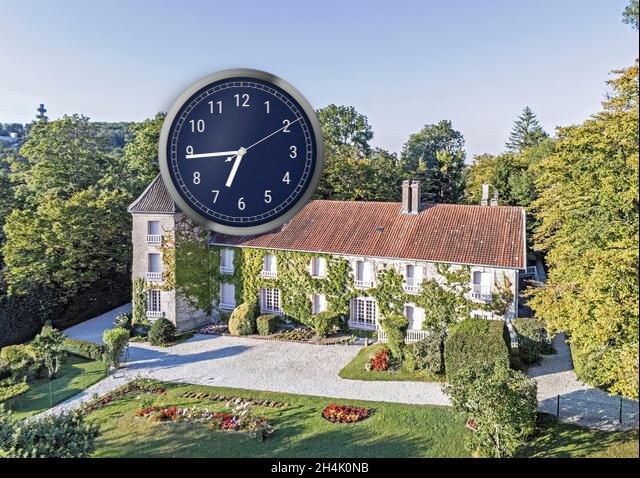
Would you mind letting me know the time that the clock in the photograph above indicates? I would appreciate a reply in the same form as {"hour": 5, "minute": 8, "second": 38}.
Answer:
{"hour": 6, "minute": 44, "second": 10}
